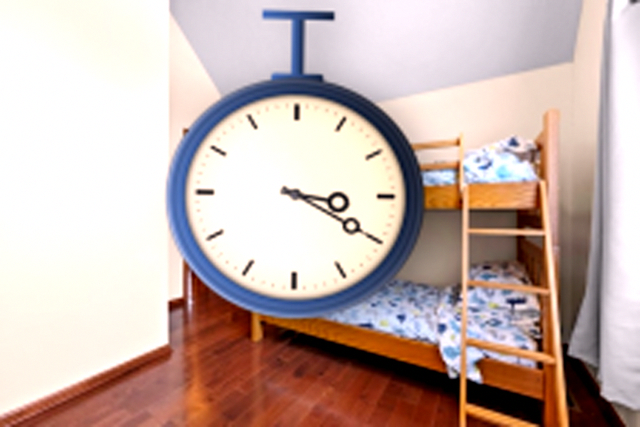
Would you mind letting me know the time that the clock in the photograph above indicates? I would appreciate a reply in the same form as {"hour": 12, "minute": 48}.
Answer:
{"hour": 3, "minute": 20}
